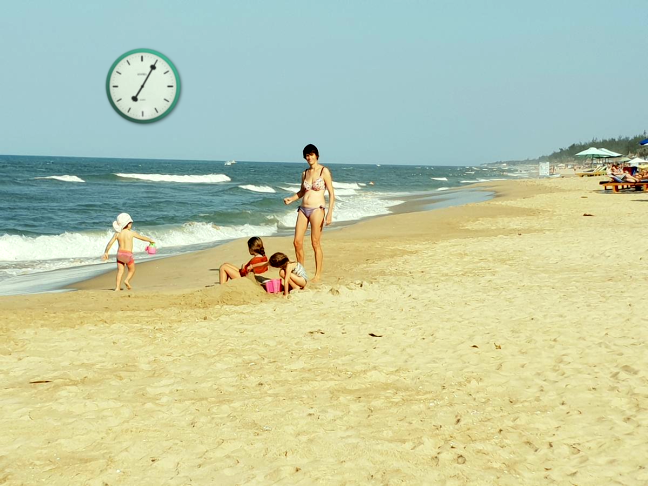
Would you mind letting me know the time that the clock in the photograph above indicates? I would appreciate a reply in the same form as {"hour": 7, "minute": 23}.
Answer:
{"hour": 7, "minute": 5}
